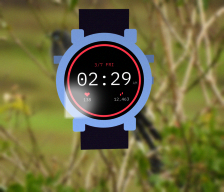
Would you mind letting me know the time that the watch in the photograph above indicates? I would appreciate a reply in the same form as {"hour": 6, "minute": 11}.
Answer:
{"hour": 2, "minute": 29}
